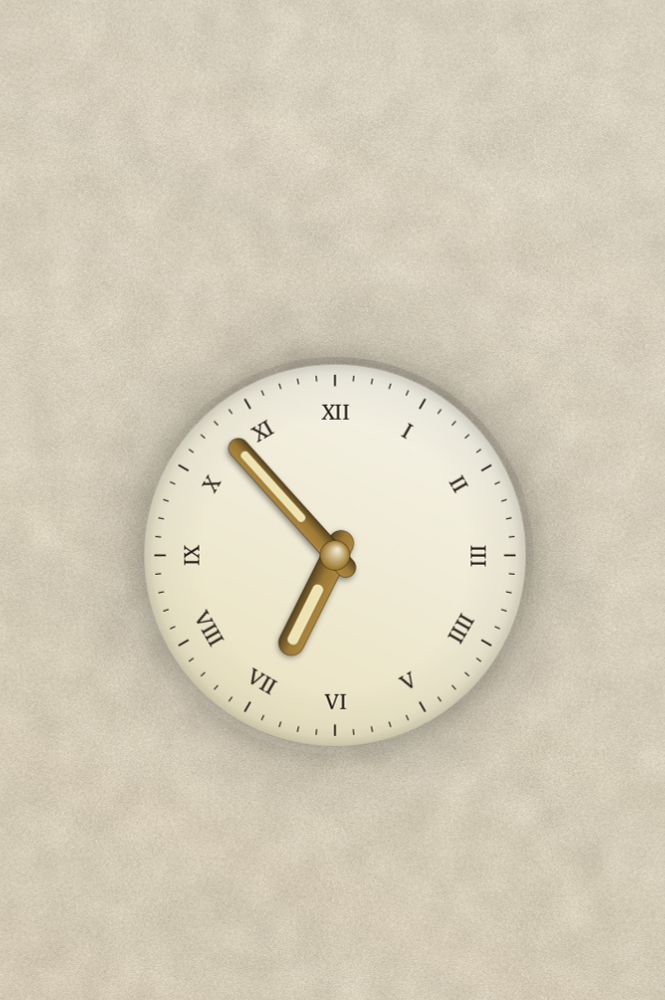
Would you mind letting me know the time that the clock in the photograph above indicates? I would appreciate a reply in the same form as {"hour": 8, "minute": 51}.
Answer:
{"hour": 6, "minute": 53}
